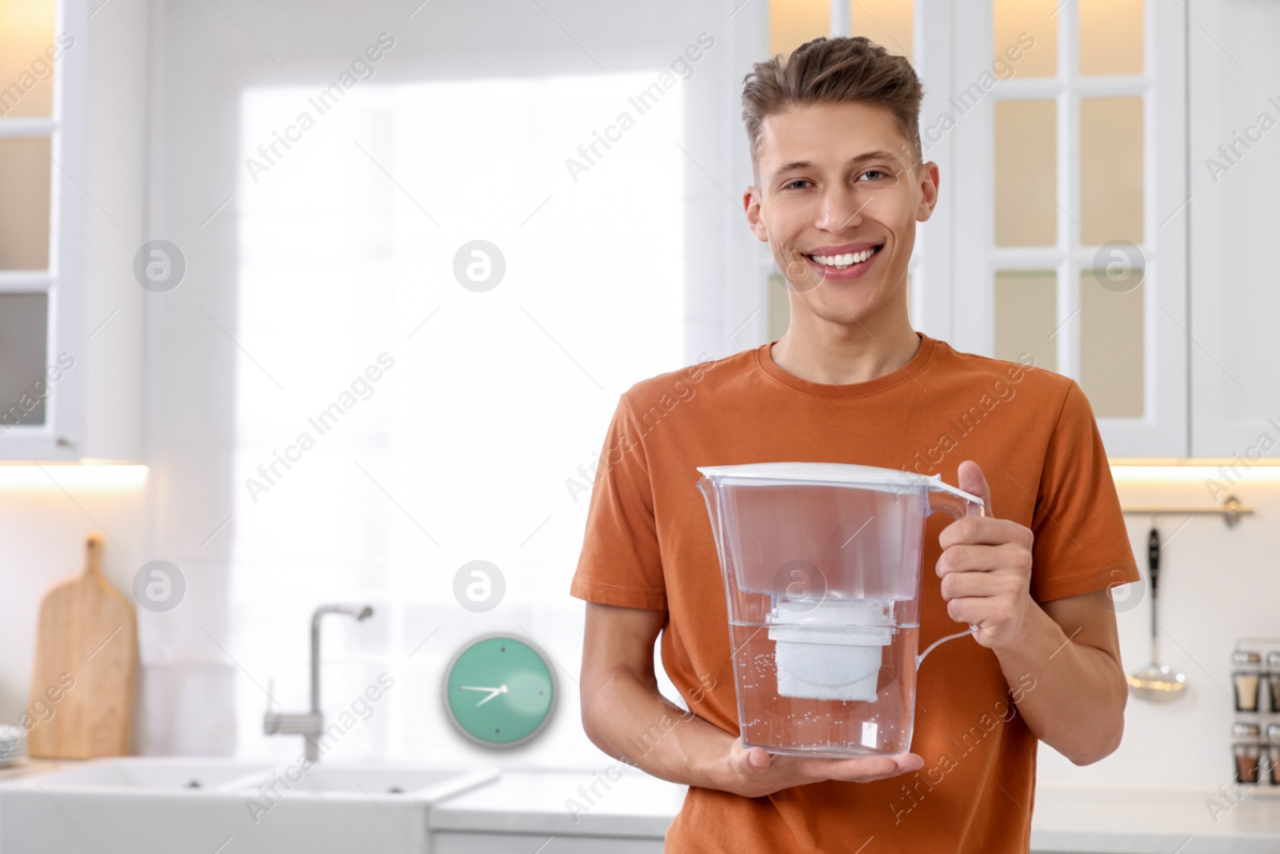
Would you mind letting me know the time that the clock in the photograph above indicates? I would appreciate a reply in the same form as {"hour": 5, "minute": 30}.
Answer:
{"hour": 7, "minute": 45}
